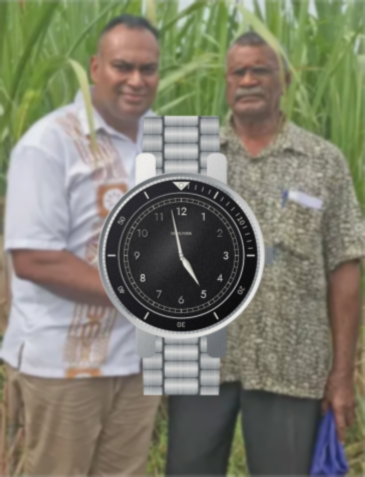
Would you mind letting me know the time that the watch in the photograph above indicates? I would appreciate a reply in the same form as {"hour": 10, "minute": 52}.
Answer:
{"hour": 4, "minute": 58}
